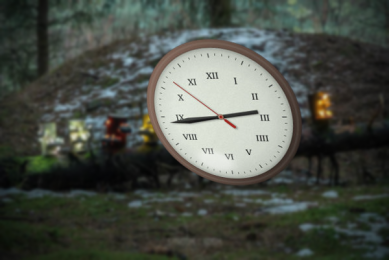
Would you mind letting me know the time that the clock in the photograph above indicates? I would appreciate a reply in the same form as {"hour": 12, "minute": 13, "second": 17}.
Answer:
{"hour": 2, "minute": 43, "second": 52}
